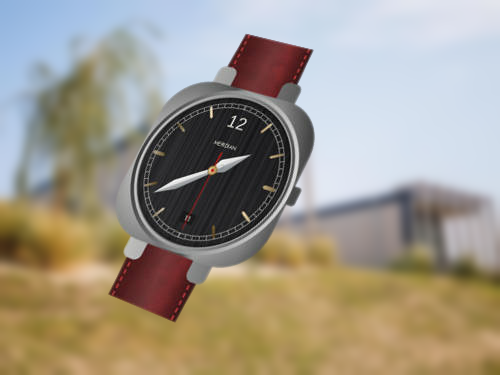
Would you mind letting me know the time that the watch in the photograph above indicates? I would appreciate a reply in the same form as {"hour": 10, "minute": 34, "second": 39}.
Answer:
{"hour": 1, "minute": 38, "second": 30}
